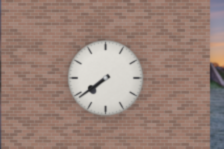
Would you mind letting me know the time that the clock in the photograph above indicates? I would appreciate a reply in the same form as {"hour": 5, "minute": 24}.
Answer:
{"hour": 7, "minute": 39}
